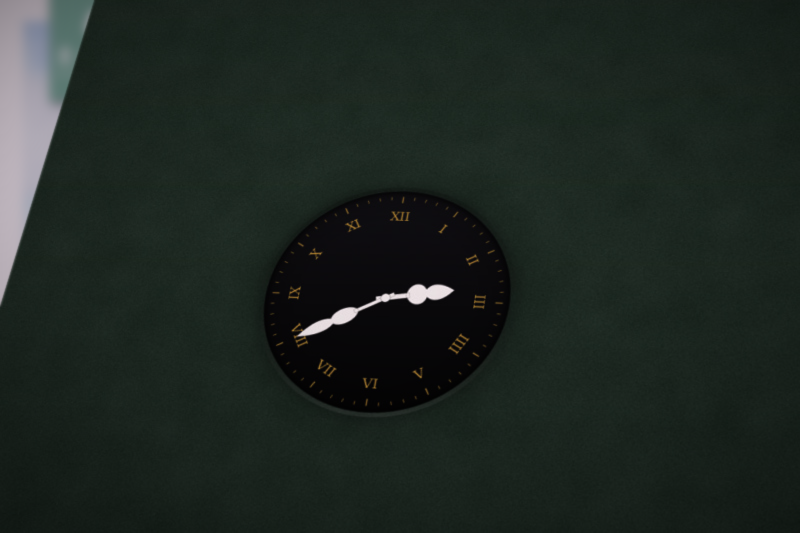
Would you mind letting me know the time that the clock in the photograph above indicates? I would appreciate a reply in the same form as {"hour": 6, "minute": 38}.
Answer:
{"hour": 2, "minute": 40}
